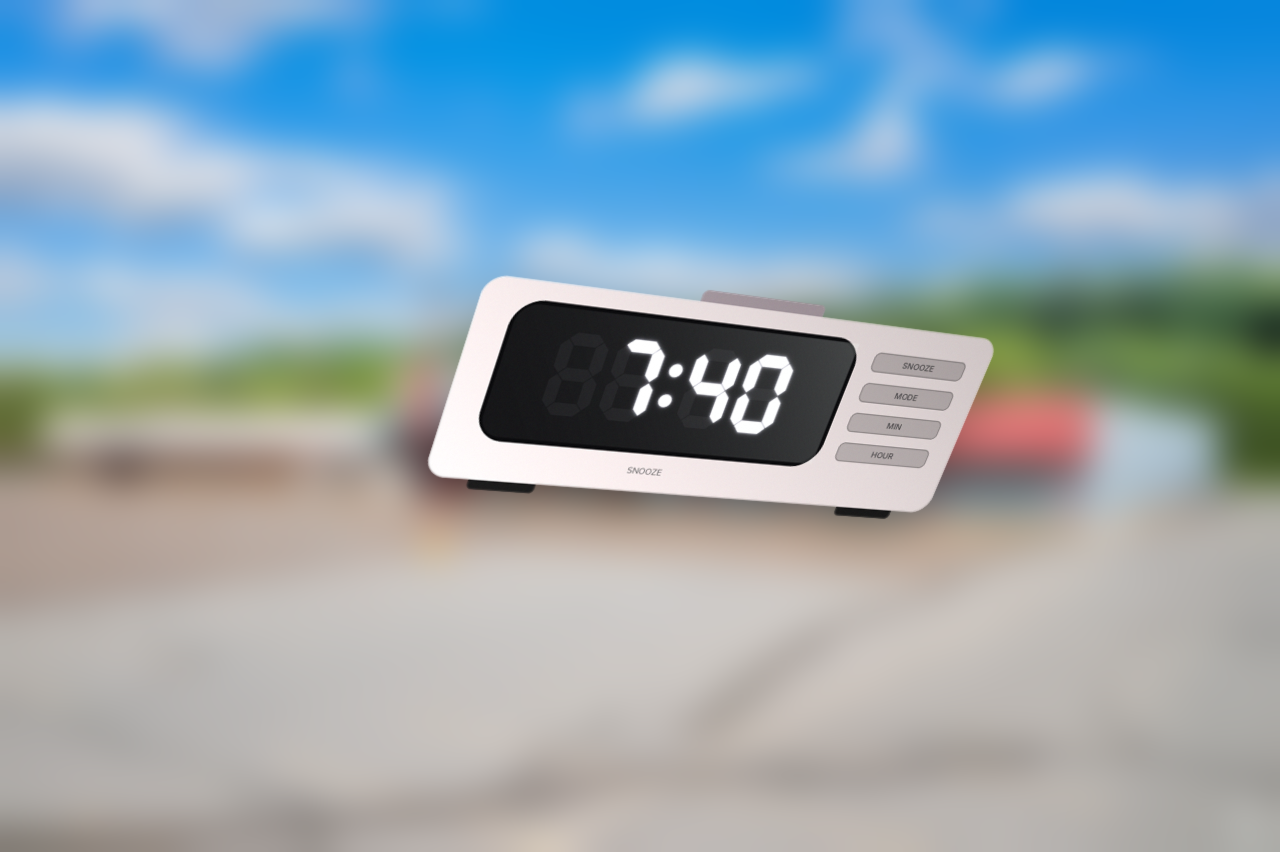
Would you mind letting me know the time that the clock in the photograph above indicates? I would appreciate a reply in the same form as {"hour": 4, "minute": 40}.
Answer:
{"hour": 7, "minute": 40}
